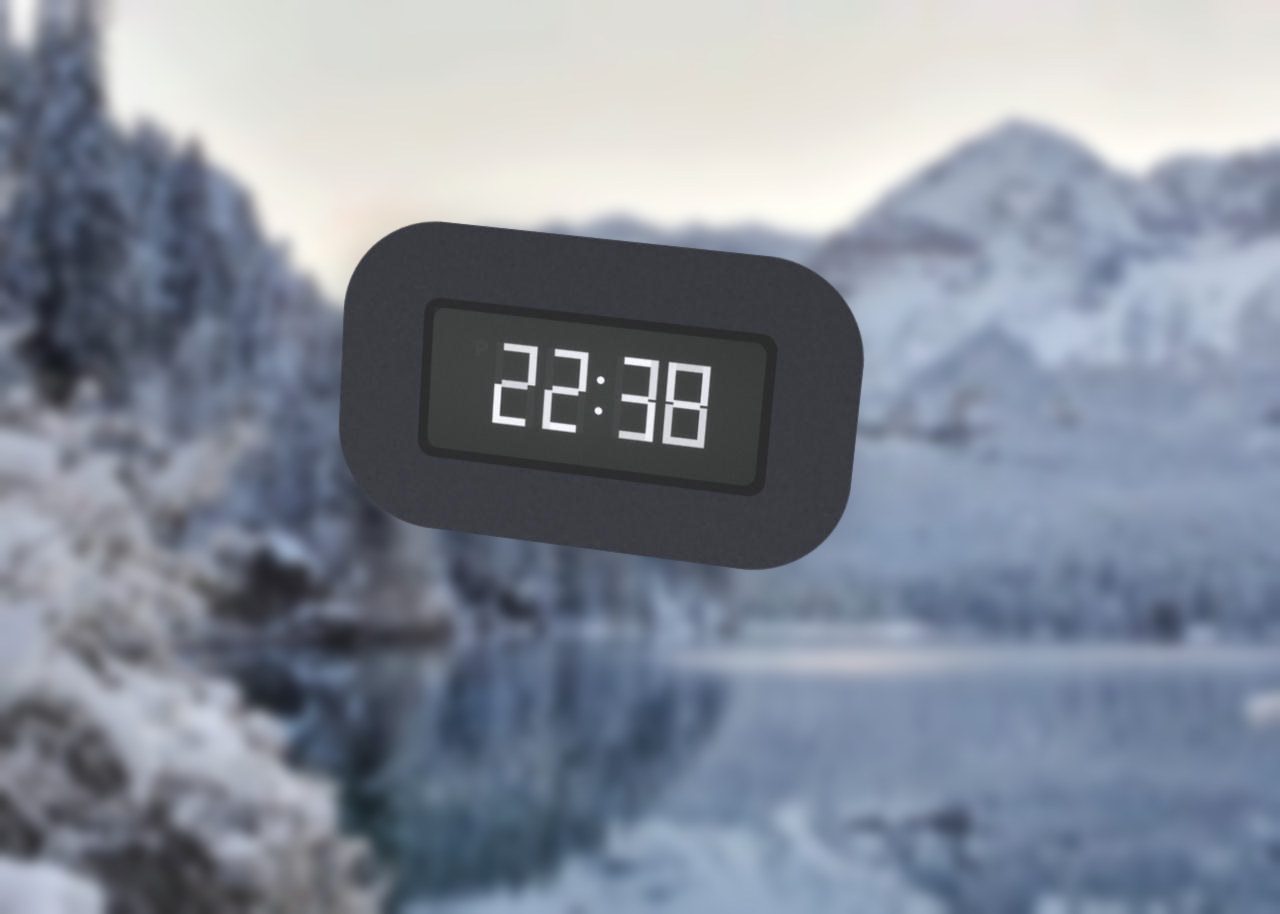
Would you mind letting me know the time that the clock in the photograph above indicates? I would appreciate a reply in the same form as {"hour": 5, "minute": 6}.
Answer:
{"hour": 22, "minute": 38}
